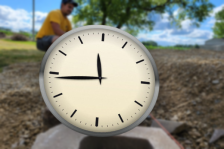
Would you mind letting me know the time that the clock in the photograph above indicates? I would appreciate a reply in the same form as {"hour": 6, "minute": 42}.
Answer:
{"hour": 11, "minute": 44}
